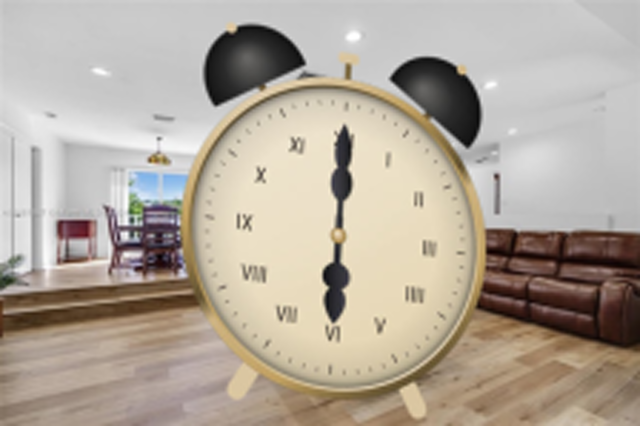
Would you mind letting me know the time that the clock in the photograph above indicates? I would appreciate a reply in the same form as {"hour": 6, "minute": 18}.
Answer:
{"hour": 6, "minute": 0}
